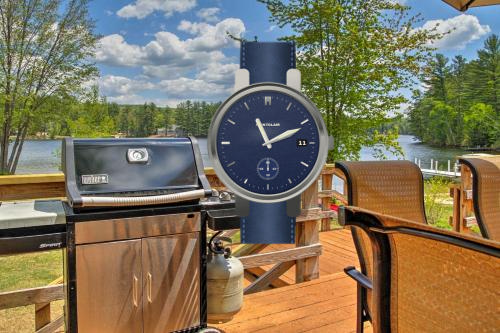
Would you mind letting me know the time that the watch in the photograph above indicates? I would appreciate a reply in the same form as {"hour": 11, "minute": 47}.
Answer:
{"hour": 11, "minute": 11}
